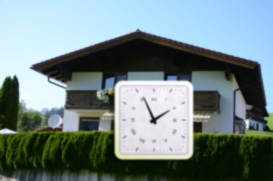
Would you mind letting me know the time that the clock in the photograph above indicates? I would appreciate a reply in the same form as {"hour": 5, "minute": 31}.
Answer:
{"hour": 1, "minute": 56}
